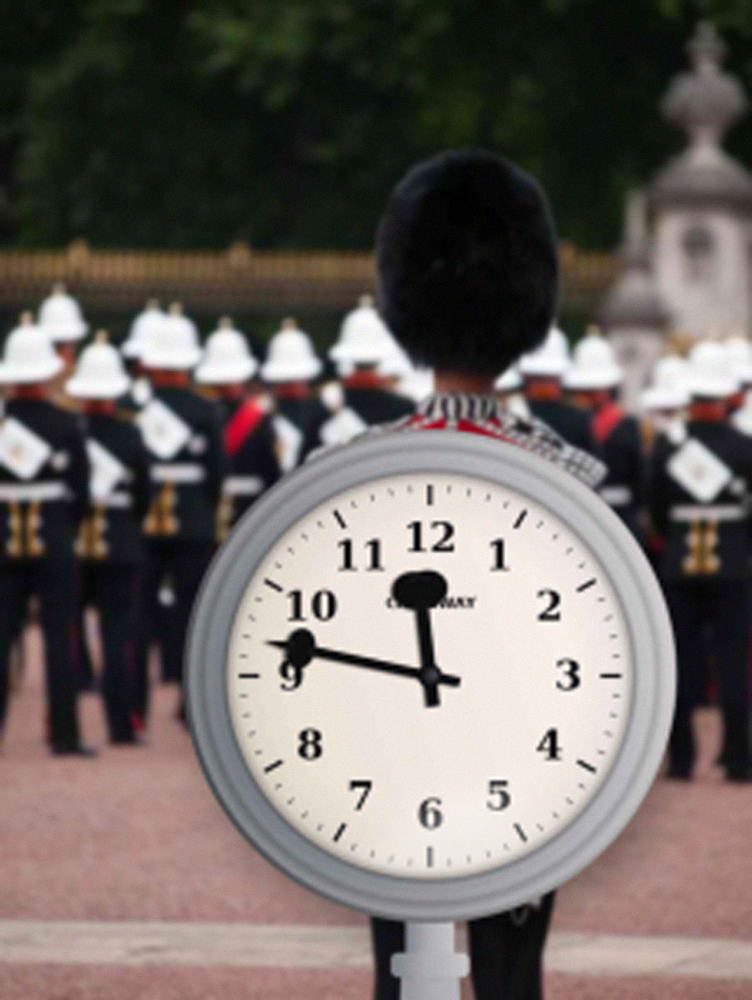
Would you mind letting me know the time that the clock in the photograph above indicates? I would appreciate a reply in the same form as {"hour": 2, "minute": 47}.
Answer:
{"hour": 11, "minute": 47}
